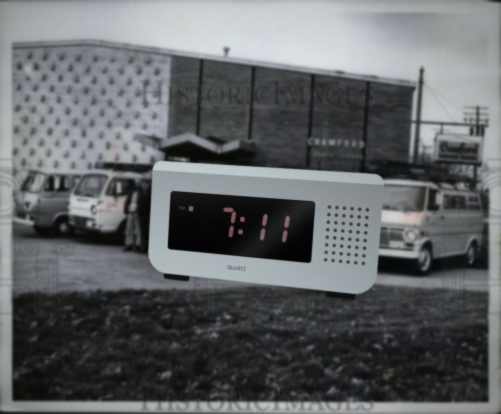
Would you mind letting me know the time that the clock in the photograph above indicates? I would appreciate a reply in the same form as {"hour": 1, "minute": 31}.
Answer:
{"hour": 7, "minute": 11}
